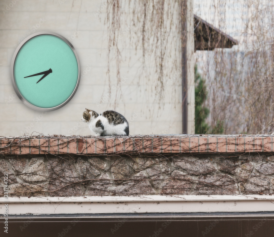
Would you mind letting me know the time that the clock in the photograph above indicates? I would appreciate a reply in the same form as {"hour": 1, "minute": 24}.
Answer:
{"hour": 7, "minute": 43}
